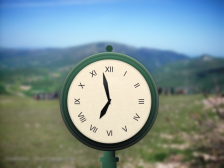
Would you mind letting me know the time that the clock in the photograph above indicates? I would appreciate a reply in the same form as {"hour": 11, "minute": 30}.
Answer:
{"hour": 6, "minute": 58}
